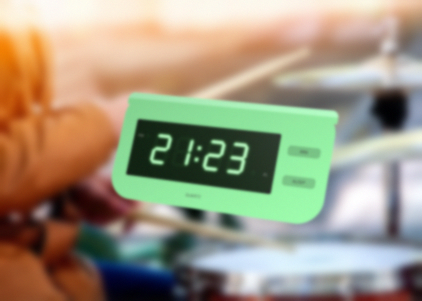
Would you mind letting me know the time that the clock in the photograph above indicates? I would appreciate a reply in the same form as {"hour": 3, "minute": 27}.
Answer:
{"hour": 21, "minute": 23}
